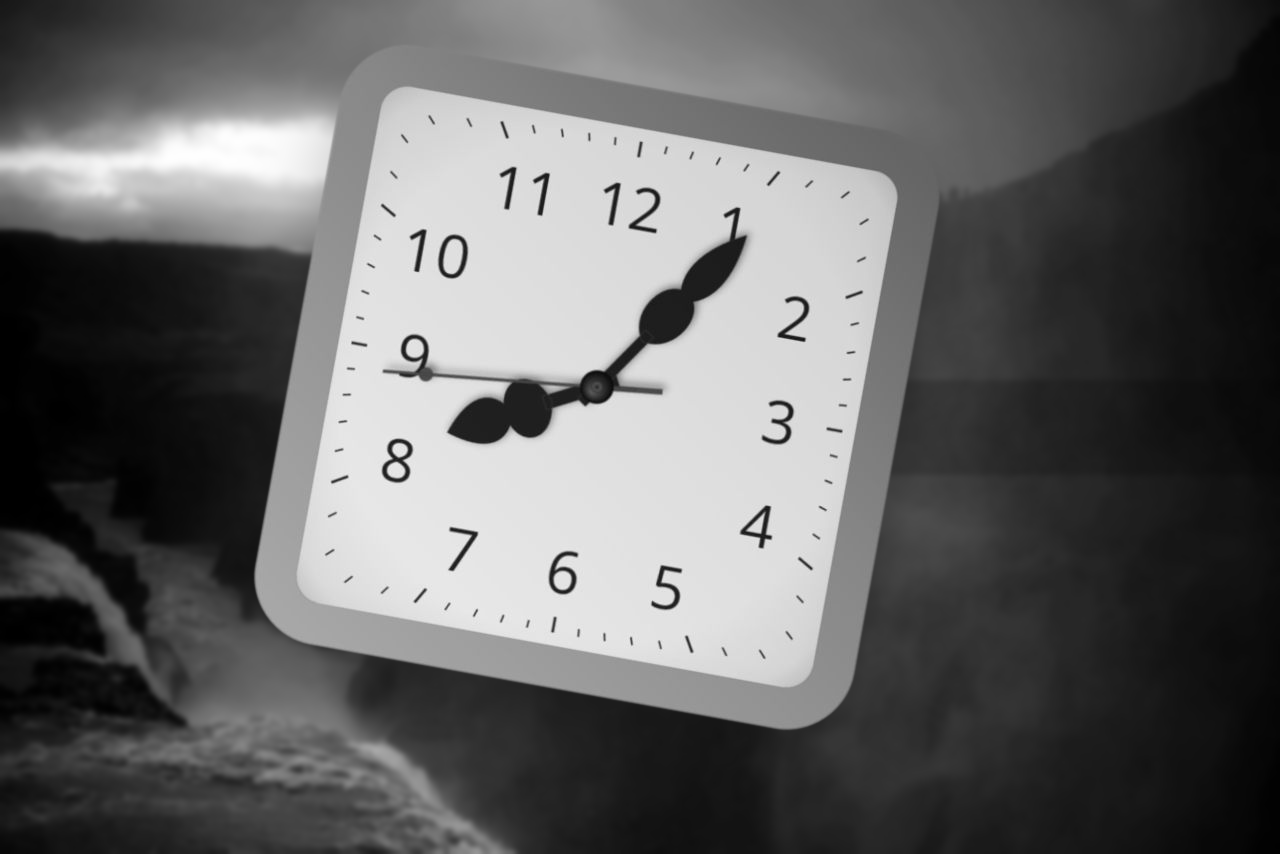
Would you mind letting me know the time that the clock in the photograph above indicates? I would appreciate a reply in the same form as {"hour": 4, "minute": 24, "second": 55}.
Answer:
{"hour": 8, "minute": 5, "second": 44}
